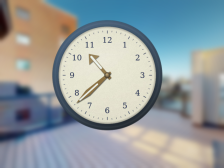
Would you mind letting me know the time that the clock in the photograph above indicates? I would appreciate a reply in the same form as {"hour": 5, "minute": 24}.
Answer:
{"hour": 10, "minute": 38}
